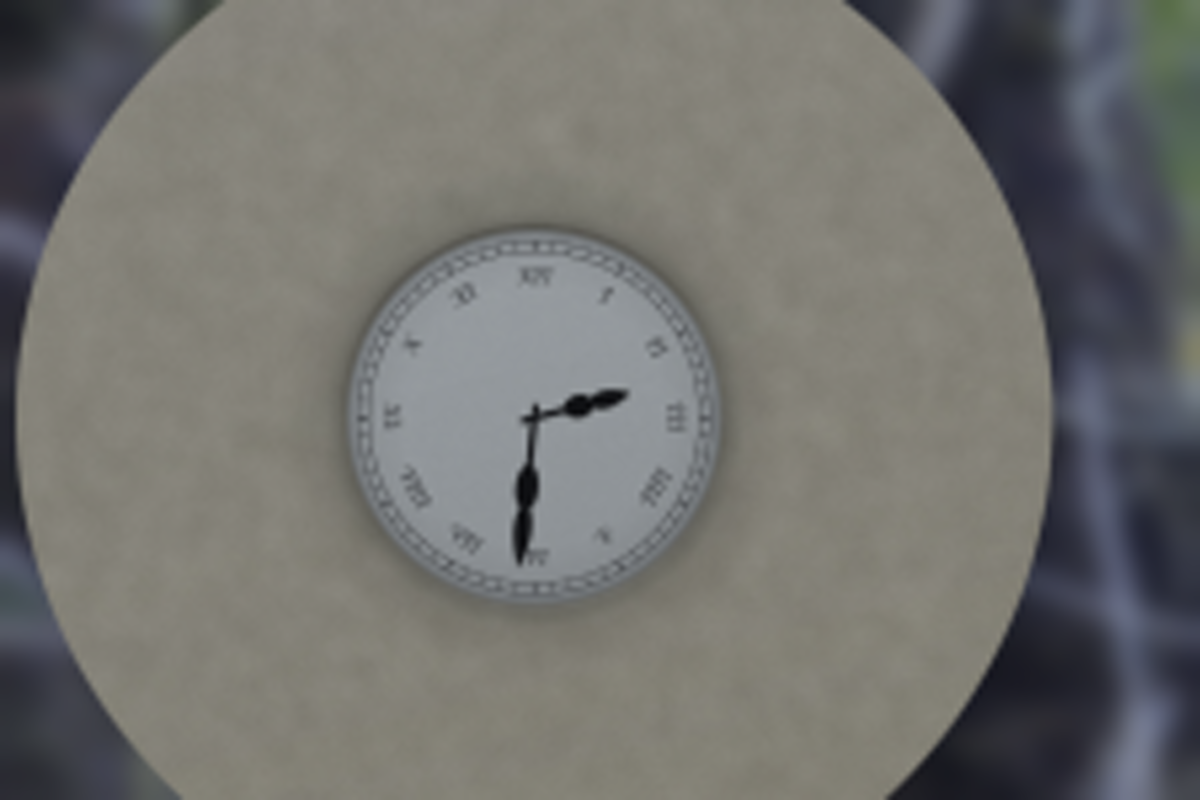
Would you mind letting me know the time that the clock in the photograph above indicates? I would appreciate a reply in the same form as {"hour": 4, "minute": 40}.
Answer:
{"hour": 2, "minute": 31}
